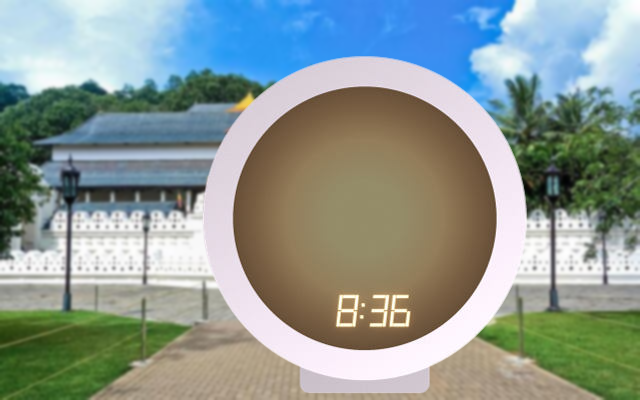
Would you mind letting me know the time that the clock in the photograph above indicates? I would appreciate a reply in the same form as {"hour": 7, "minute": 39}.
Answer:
{"hour": 8, "minute": 36}
